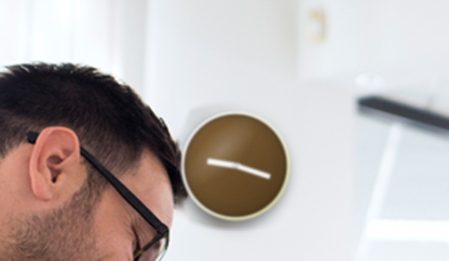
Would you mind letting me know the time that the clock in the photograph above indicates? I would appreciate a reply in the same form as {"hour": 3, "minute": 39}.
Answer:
{"hour": 9, "minute": 18}
